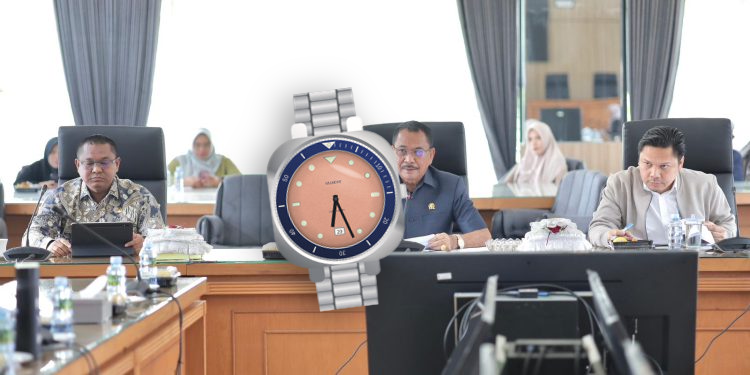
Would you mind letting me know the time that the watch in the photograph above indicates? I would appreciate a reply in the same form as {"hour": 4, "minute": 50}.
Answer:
{"hour": 6, "minute": 27}
